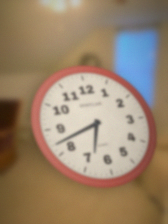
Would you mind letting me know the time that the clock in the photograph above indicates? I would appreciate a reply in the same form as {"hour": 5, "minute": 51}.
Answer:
{"hour": 6, "minute": 42}
